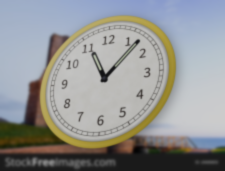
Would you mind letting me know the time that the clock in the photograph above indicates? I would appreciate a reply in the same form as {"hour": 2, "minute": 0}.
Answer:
{"hour": 11, "minute": 7}
